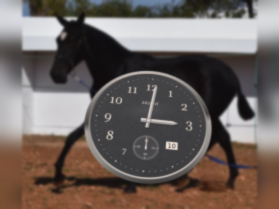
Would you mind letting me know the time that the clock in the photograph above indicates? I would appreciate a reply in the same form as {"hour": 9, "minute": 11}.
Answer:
{"hour": 3, "minute": 1}
